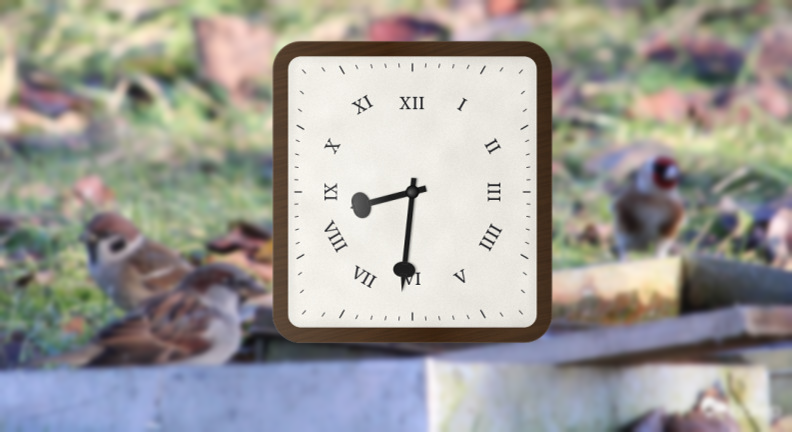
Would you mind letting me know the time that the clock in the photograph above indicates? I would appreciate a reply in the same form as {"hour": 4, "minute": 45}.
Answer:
{"hour": 8, "minute": 31}
